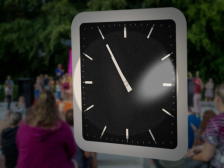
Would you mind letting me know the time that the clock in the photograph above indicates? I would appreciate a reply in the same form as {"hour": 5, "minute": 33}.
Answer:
{"hour": 10, "minute": 55}
